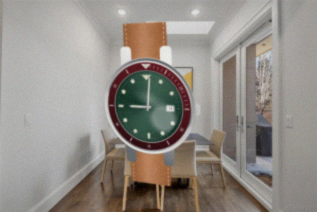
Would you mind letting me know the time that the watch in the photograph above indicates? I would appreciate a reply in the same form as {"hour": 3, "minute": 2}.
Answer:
{"hour": 9, "minute": 1}
